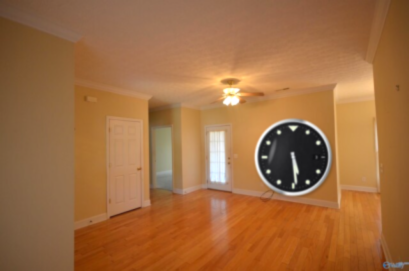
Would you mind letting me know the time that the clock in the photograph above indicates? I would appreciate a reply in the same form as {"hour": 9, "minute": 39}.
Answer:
{"hour": 5, "minute": 29}
